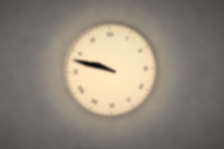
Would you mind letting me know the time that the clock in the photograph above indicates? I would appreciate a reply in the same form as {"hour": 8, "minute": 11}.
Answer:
{"hour": 9, "minute": 48}
